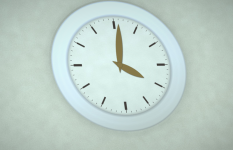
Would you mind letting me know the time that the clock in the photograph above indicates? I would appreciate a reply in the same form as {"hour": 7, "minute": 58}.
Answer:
{"hour": 4, "minute": 1}
